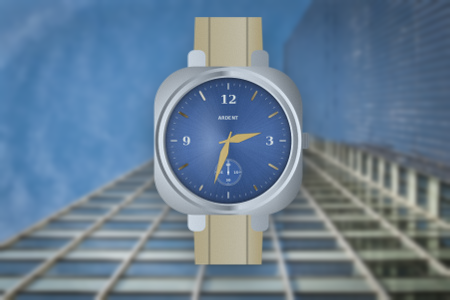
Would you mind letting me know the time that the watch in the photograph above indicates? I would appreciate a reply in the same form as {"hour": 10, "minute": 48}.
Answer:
{"hour": 2, "minute": 33}
